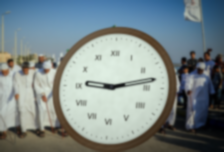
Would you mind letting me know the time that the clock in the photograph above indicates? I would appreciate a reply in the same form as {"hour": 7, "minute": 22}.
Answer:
{"hour": 9, "minute": 13}
